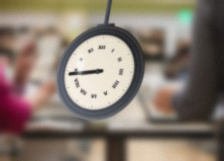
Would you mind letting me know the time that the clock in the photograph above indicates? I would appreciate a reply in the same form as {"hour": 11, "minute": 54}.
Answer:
{"hour": 8, "minute": 44}
